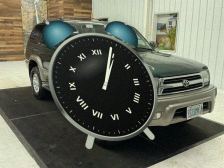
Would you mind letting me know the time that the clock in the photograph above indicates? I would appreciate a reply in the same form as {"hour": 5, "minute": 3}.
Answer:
{"hour": 1, "minute": 4}
